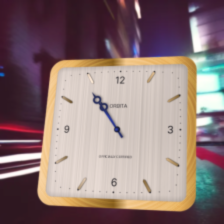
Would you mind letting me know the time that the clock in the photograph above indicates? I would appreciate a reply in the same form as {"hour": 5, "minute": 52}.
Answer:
{"hour": 10, "minute": 54}
